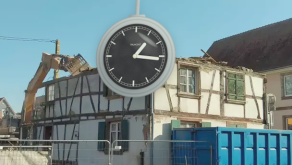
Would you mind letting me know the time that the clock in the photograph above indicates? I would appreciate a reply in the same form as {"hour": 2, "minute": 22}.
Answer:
{"hour": 1, "minute": 16}
